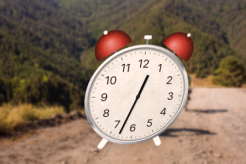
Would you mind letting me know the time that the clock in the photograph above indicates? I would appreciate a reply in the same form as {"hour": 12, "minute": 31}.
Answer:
{"hour": 12, "minute": 33}
